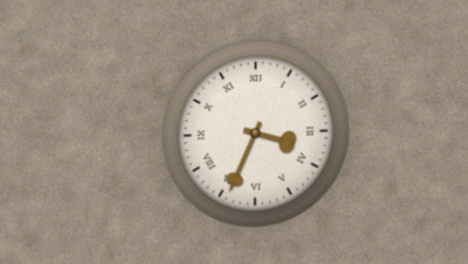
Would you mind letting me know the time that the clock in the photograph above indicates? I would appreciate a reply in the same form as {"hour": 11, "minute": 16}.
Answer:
{"hour": 3, "minute": 34}
